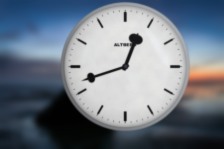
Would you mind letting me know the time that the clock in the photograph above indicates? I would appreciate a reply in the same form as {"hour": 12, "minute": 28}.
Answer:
{"hour": 12, "minute": 42}
